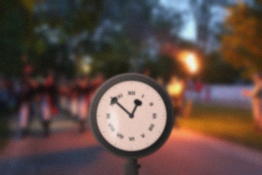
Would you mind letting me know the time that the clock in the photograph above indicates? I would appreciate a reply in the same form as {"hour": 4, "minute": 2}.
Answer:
{"hour": 12, "minute": 52}
